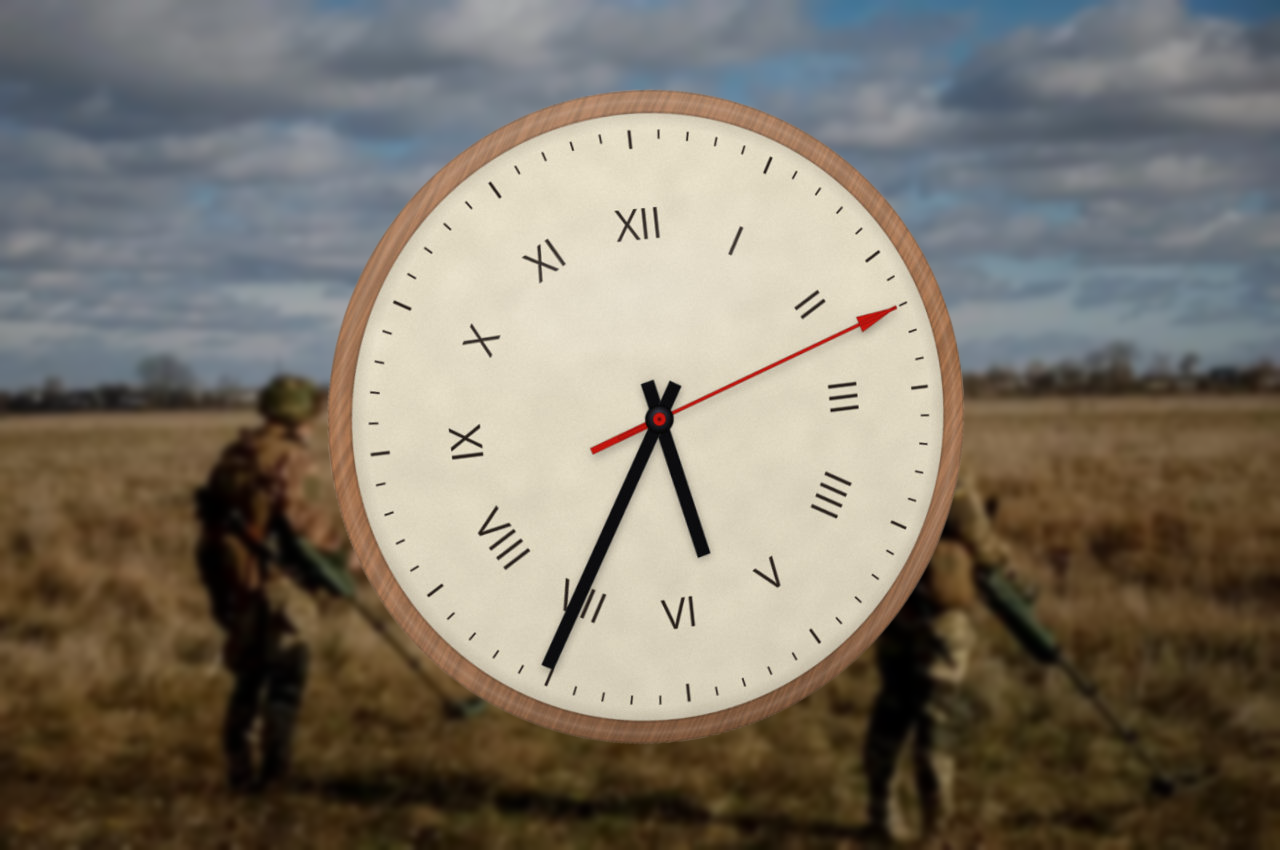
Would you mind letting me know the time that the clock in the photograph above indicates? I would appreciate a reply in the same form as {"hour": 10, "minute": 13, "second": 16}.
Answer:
{"hour": 5, "minute": 35, "second": 12}
